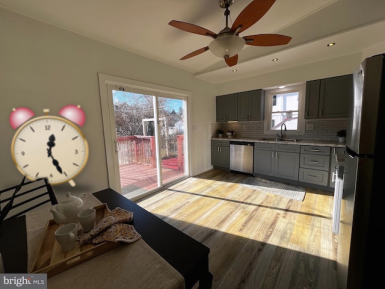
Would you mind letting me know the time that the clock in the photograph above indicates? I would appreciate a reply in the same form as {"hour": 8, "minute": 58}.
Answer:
{"hour": 12, "minute": 26}
